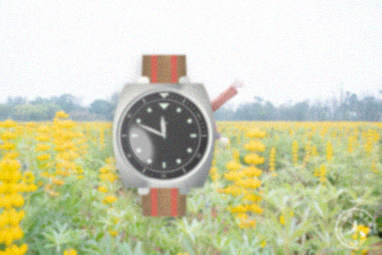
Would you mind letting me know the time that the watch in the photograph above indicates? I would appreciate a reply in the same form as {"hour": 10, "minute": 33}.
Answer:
{"hour": 11, "minute": 49}
